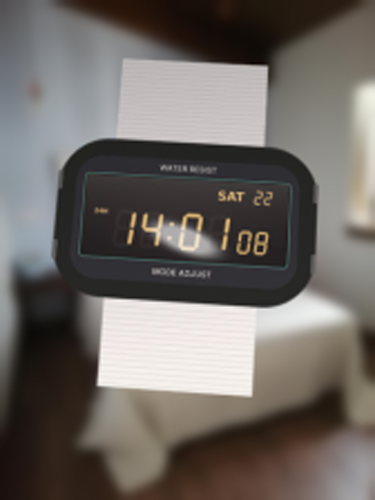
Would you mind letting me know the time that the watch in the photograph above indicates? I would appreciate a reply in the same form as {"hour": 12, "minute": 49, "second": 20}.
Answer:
{"hour": 14, "minute": 1, "second": 8}
